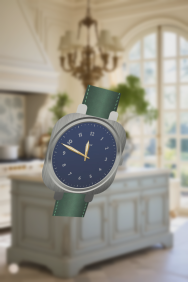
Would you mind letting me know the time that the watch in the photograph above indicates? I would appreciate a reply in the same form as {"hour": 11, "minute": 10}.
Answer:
{"hour": 11, "minute": 48}
